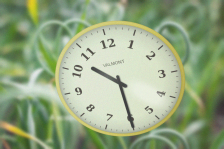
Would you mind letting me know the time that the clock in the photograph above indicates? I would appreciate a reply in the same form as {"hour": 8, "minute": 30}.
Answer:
{"hour": 10, "minute": 30}
